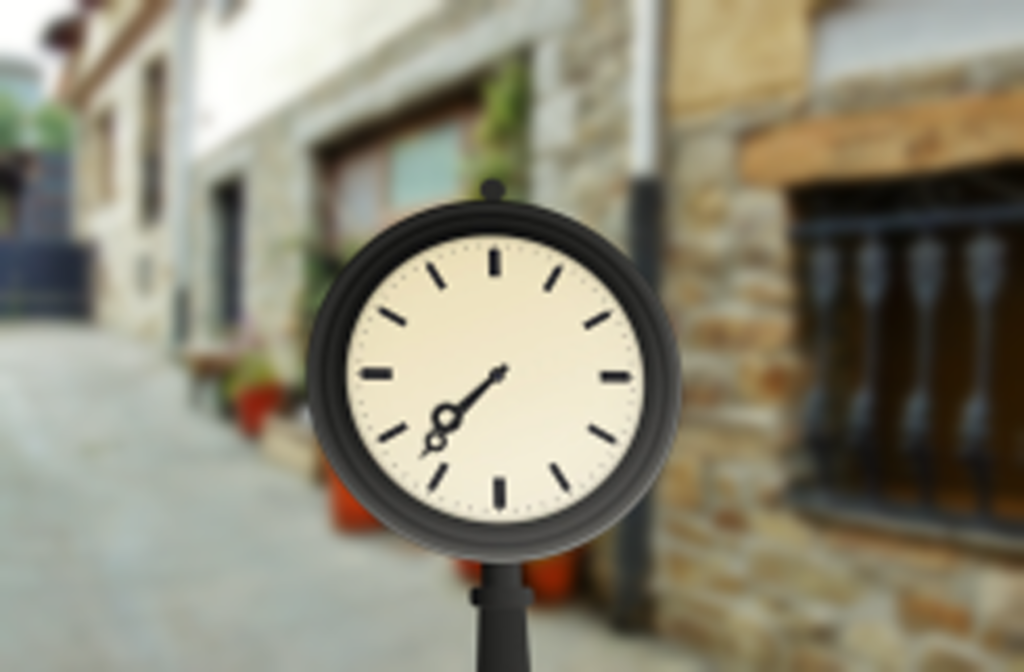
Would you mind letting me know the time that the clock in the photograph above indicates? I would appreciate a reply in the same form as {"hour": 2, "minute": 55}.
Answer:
{"hour": 7, "minute": 37}
